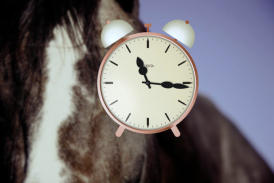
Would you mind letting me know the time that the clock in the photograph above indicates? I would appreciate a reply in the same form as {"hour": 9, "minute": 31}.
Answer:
{"hour": 11, "minute": 16}
